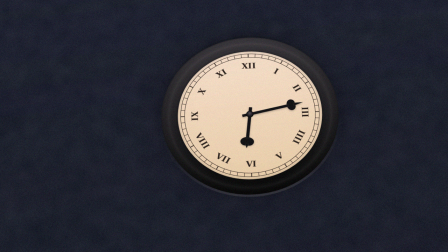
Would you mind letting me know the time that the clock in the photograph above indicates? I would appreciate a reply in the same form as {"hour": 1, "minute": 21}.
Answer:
{"hour": 6, "minute": 13}
